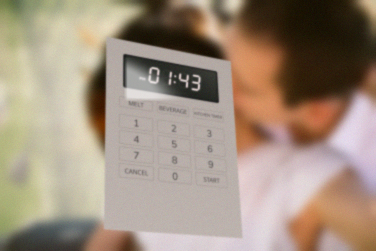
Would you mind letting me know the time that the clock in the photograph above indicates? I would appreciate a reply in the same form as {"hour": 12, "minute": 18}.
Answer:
{"hour": 1, "minute": 43}
